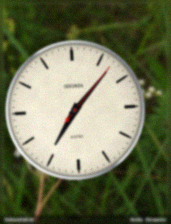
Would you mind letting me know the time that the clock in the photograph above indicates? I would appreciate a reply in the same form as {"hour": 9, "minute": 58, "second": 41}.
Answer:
{"hour": 7, "minute": 7, "second": 7}
